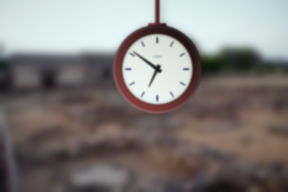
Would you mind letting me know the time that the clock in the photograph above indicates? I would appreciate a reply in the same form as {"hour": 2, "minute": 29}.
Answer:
{"hour": 6, "minute": 51}
